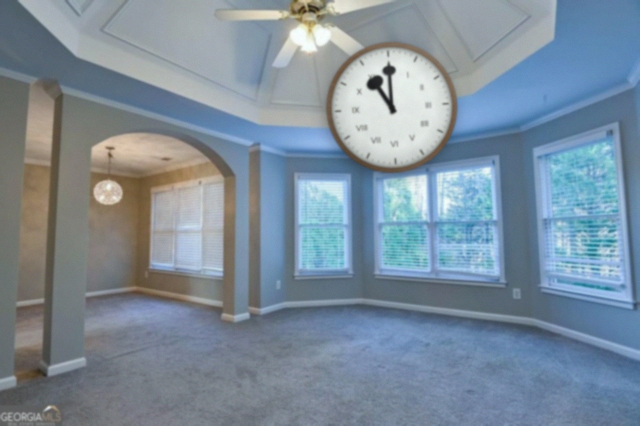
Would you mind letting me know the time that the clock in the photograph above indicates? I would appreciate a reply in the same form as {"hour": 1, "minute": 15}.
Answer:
{"hour": 11, "minute": 0}
